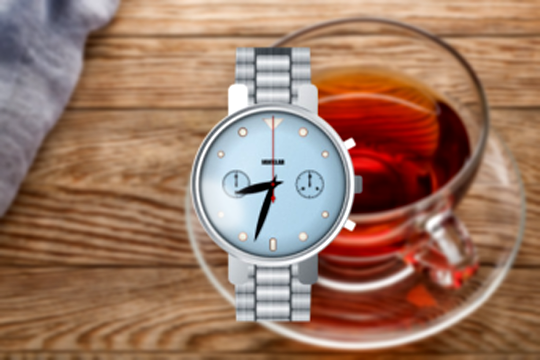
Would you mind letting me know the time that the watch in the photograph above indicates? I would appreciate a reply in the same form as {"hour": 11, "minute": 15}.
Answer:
{"hour": 8, "minute": 33}
